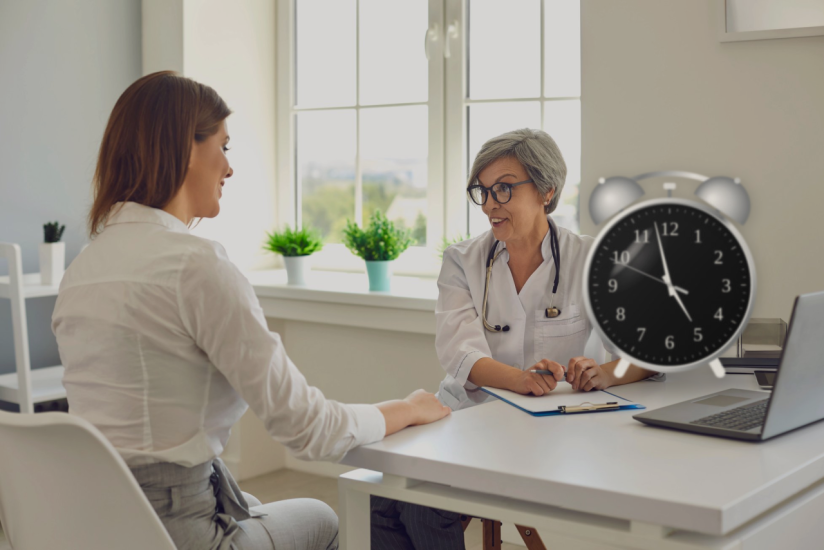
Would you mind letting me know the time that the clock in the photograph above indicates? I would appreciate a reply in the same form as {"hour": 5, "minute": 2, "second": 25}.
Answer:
{"hour": 4, "minute": 57, "second": 49}
